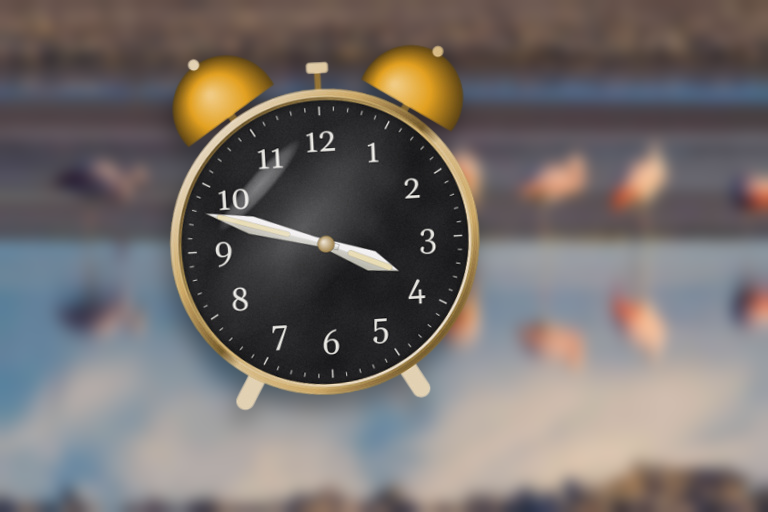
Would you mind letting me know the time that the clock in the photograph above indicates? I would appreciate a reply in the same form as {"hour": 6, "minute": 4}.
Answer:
{"hour": 3, "minute": 48}
